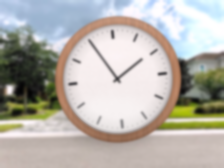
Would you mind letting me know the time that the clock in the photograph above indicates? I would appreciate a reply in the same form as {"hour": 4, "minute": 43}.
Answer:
{"hour": 1, "minute": 55}
